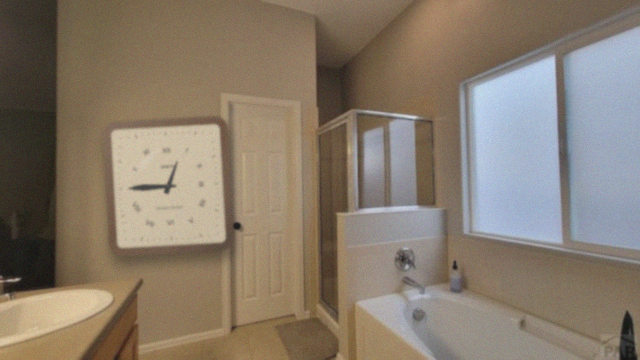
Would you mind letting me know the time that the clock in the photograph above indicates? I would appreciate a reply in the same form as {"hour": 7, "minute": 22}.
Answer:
{"hour": 12, "minute": 45}
